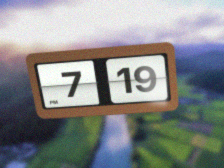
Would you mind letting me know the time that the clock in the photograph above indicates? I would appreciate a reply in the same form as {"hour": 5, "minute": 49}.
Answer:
{"hour": 7, "minute": 19}
